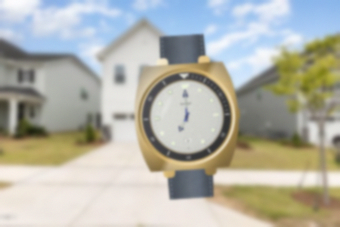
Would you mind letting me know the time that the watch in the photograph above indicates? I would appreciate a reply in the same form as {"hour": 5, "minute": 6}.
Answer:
{"hour": 7, "minute": 0}
